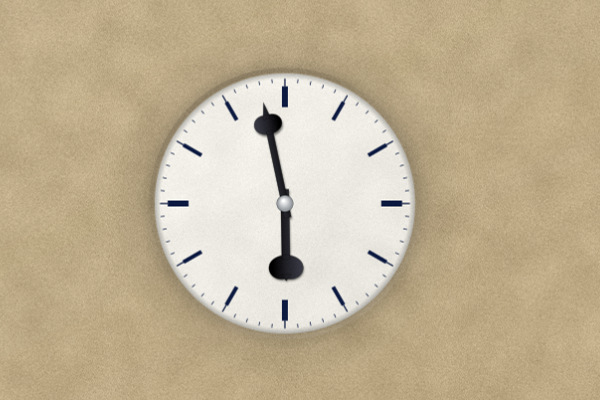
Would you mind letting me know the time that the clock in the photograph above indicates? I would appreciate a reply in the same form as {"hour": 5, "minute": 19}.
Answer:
{"hour": 5, "minute": 58}
